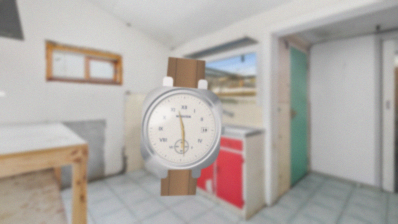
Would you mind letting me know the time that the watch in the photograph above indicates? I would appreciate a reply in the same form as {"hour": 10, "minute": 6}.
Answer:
{"hour": 11, "minute": 29}
